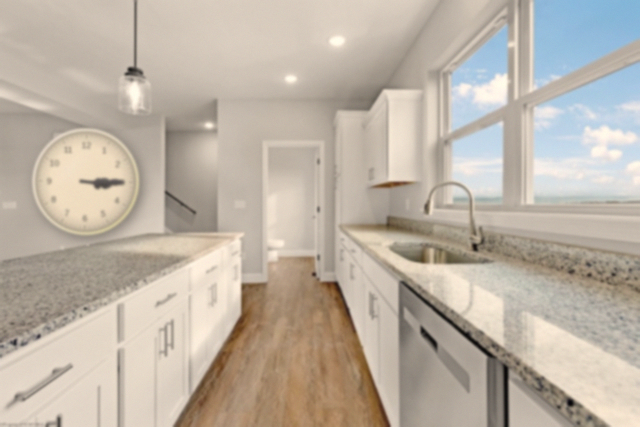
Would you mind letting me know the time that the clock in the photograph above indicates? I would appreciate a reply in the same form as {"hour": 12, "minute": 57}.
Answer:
{"hour": 3, "minute": 15}
